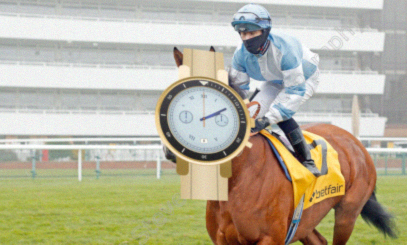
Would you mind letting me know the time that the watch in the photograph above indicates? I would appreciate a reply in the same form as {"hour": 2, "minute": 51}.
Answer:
{"hour": 2, "minute": 10}
